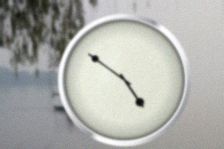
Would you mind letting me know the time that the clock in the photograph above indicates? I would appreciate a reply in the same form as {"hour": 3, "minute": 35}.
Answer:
{"hour": 4, "minute": 51}
